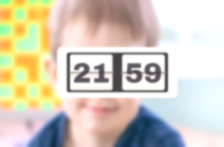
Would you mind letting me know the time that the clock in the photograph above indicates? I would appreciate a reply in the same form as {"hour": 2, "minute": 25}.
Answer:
{"hour": 21, "minute": 59}
